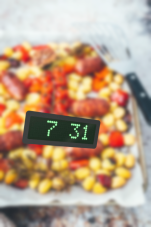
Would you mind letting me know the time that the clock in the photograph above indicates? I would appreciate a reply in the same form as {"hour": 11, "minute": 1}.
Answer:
{"hour": 7, "minute": 31}
